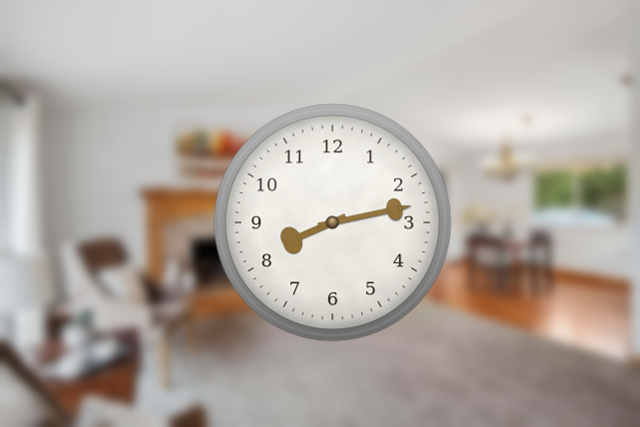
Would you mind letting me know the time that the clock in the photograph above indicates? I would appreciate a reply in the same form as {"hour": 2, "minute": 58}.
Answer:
{"hour": 8, "minute": 13}
